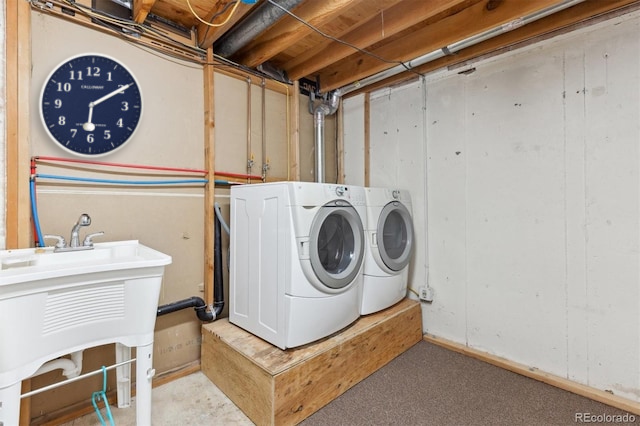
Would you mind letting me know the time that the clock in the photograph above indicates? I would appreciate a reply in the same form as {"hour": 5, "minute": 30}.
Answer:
{"hour": 6, "minute": 10}
